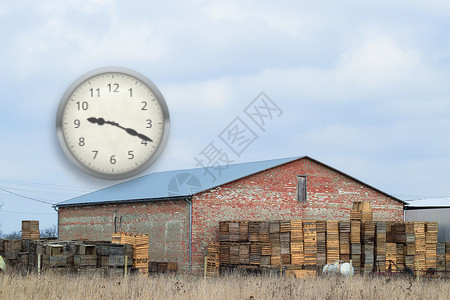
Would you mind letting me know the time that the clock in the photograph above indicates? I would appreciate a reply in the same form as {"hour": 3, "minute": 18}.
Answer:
{"hour": 9, "minute": 19}
